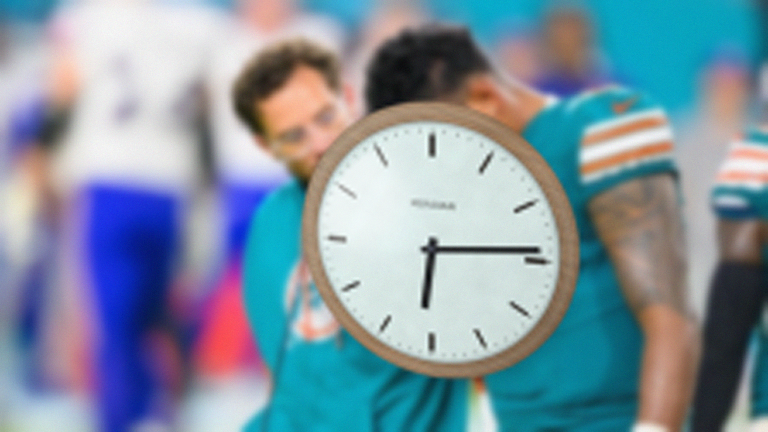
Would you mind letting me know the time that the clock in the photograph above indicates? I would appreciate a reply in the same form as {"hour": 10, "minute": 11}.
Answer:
{"hour": 6, "minute": 14}
